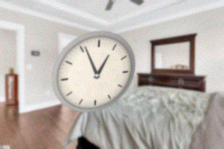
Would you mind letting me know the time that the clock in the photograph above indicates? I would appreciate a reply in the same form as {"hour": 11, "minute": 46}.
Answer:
{"hour": 12, "minute": 56}
